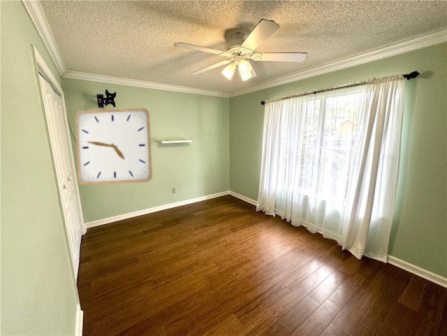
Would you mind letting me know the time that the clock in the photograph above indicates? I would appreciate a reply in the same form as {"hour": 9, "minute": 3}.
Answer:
{"hour": 4, "minute": 47}
